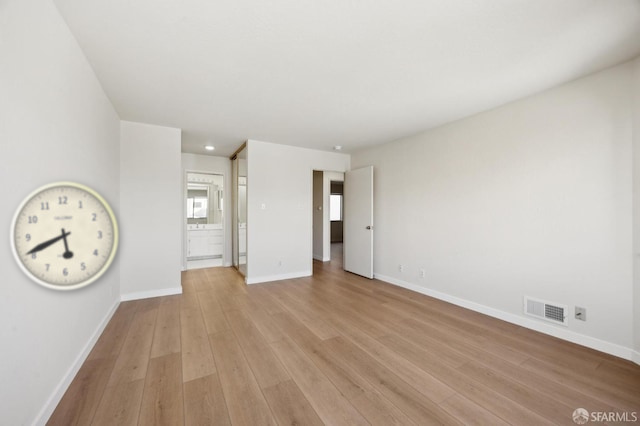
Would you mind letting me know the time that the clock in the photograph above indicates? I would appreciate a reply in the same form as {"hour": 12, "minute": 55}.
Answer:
{"hour": 5, "minute": 41}
